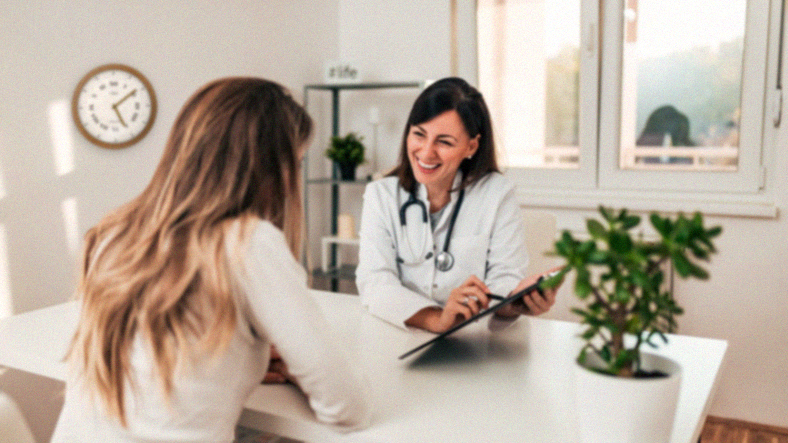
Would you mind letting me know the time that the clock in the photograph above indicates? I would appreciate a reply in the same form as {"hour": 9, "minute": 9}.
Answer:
{"hour": 5, "minute": 9}
